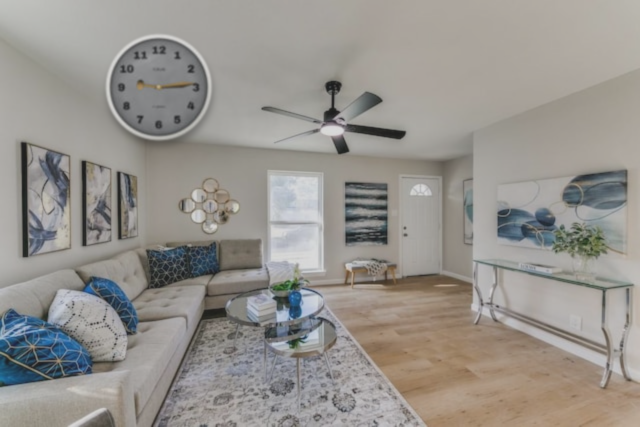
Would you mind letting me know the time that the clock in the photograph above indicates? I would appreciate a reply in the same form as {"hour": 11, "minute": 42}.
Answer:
{"hour": 9, "minute": 14}
